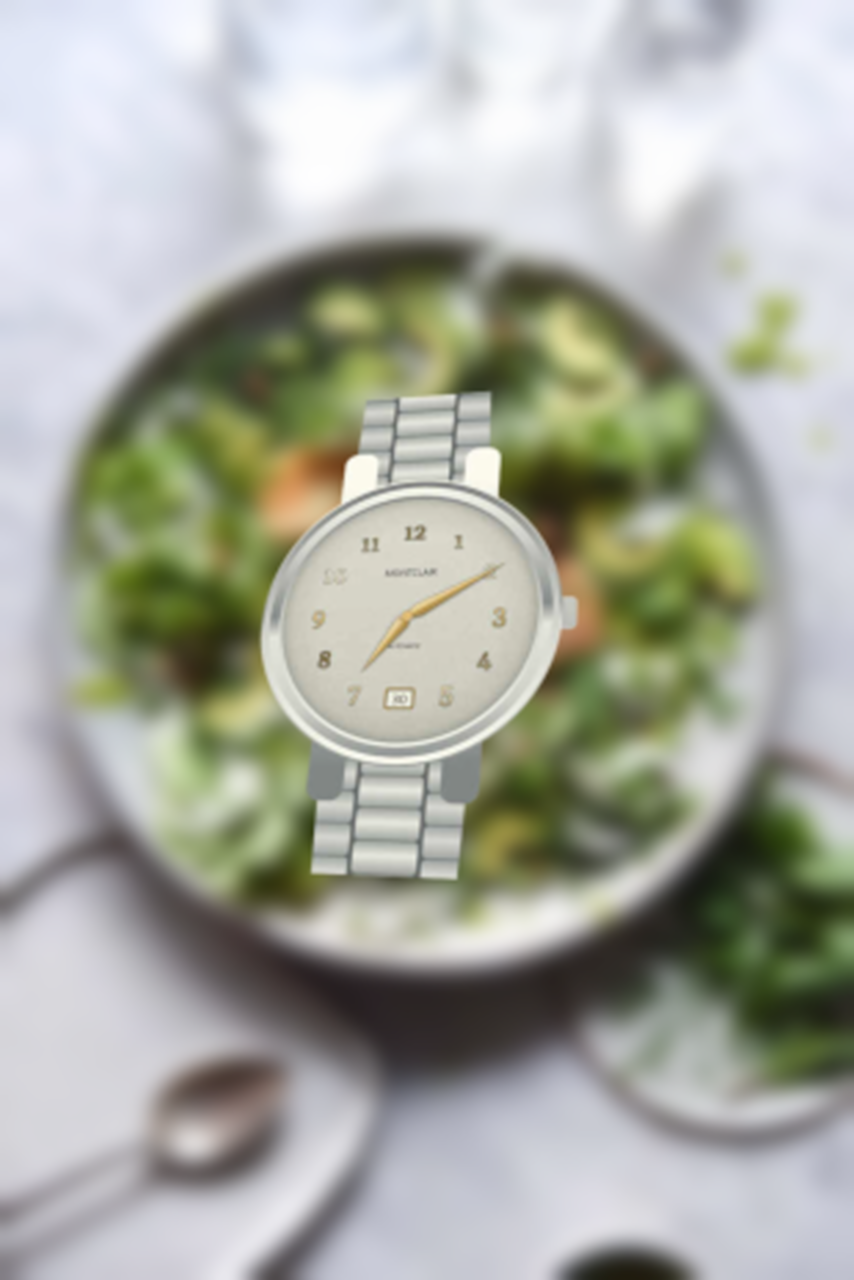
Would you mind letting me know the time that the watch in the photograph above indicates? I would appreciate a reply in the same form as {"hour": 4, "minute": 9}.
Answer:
{"hour": 7, "minute": 10}
